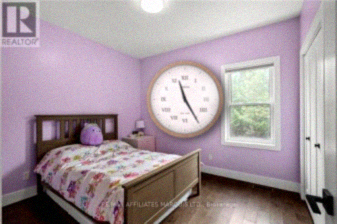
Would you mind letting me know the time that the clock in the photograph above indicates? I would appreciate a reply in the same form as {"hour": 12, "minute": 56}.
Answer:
{"hour": 11, "minute": 25}
